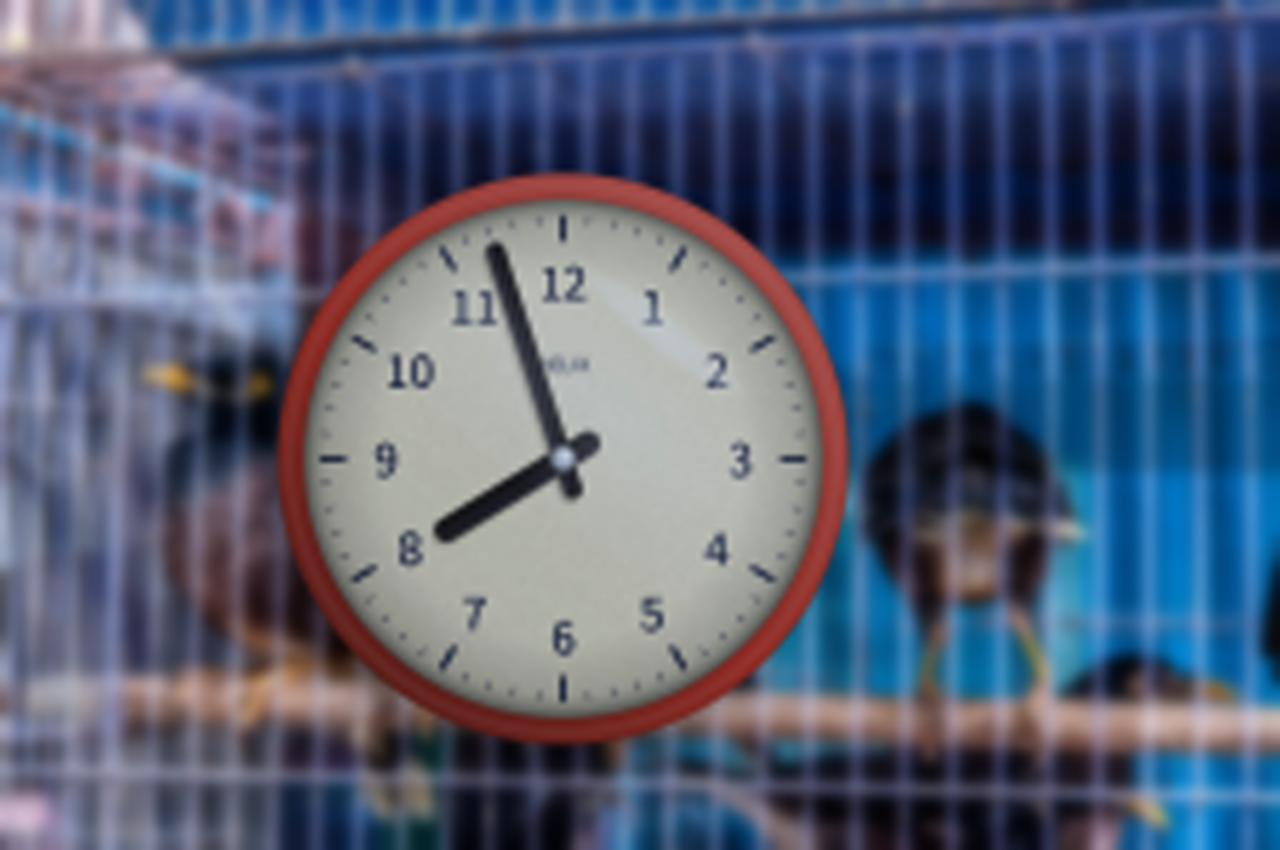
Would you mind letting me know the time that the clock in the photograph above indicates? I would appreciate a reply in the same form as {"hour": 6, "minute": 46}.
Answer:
{"hour": 7, "minute": 57}
